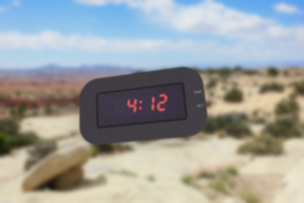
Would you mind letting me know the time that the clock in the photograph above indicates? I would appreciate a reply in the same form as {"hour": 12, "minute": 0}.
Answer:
{"hour": 4, "minute": 12}
